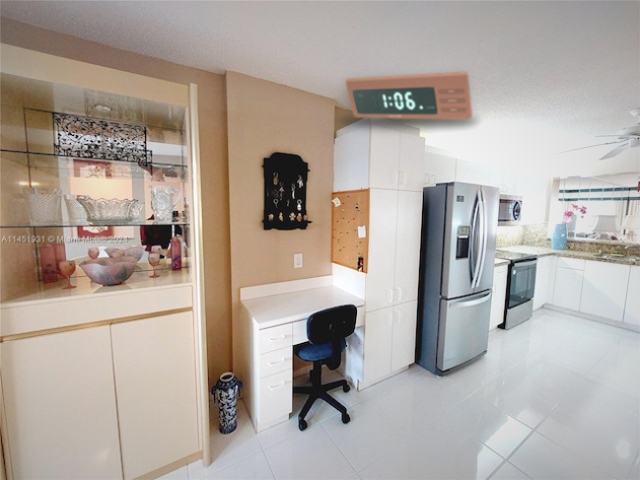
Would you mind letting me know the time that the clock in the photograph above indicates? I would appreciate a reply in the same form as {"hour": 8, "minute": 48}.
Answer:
{"hour": 1, "minute": 6}
